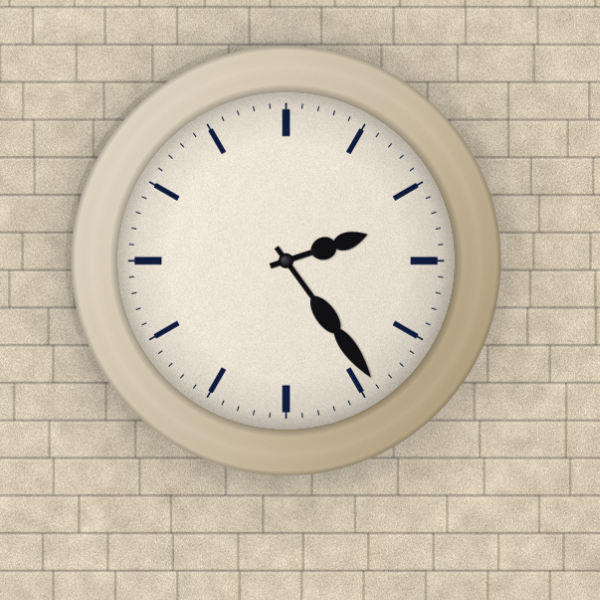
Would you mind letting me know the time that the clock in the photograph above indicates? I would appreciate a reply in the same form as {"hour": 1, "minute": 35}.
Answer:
{"hour": 2, "minute": 24}
